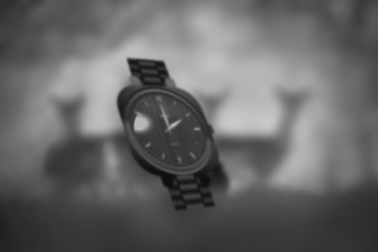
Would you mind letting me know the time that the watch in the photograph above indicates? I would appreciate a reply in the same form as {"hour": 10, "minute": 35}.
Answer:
{"hour": 2, "minute": 0}
